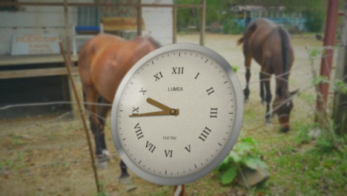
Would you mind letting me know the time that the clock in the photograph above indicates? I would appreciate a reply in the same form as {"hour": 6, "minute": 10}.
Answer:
{"hour": 9, "minute": 44}
